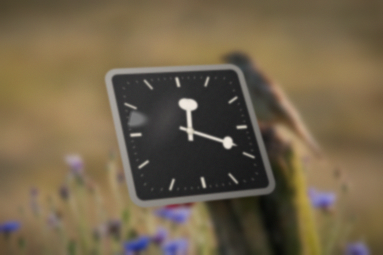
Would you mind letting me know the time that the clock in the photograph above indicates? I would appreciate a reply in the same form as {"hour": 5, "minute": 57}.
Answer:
{"hour": 12, "minute": 19}
